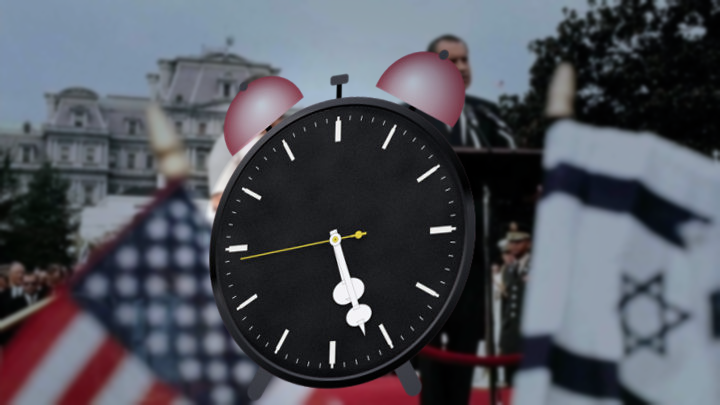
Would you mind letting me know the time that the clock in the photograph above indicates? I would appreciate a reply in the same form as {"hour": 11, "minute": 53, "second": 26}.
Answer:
{"hour": 5, "minute": 26, "second": 44}
